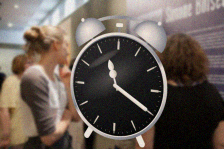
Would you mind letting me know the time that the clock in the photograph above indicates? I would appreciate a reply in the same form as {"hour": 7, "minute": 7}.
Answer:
{"hour": 11, "minute": 20}
